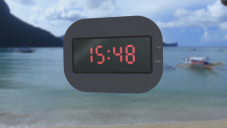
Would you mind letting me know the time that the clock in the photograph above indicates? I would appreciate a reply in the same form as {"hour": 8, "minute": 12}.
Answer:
{"hour": 15, "minute": 48}
